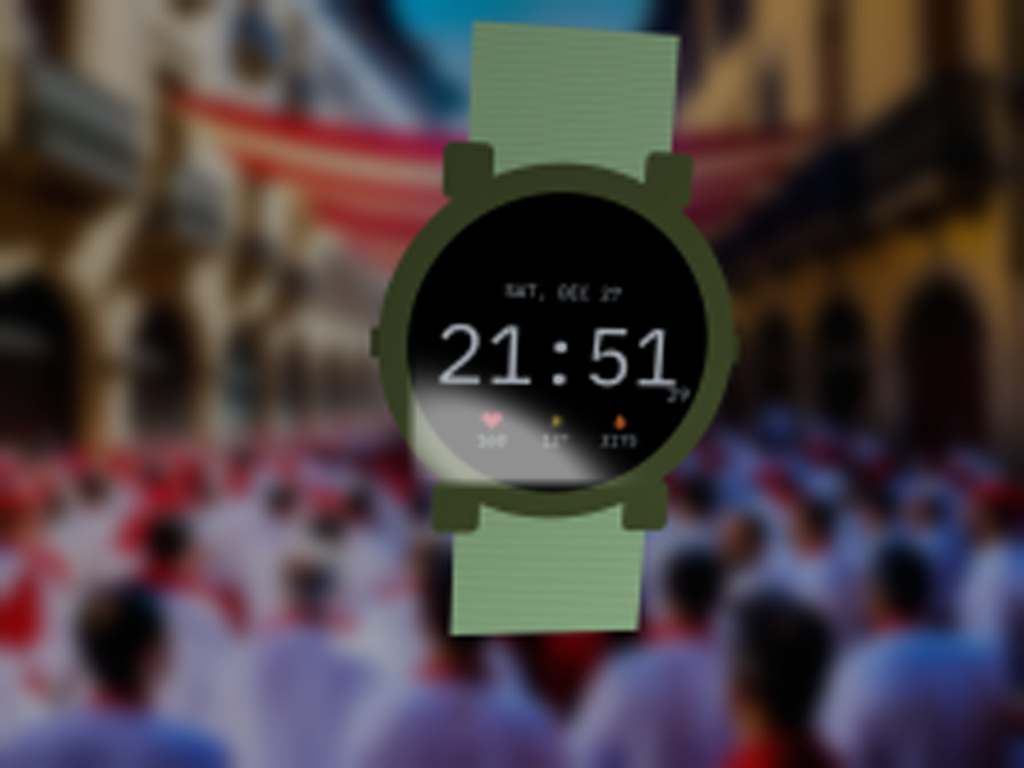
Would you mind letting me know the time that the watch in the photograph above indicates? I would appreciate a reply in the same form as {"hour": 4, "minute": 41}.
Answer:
{"hour": 21, "minute": 51}
